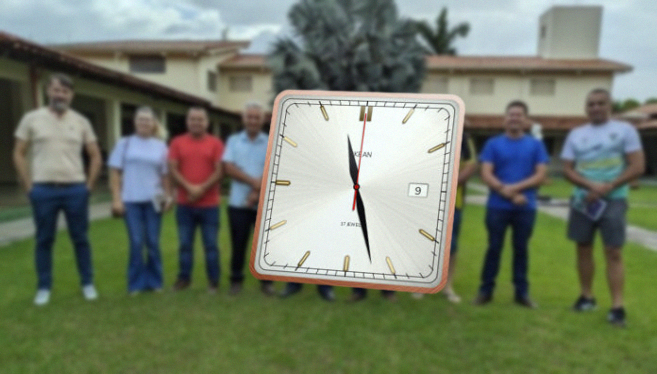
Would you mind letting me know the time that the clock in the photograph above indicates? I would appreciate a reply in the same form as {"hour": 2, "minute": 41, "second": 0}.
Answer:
{"hour": 11, "minute": 27, "second": 0}
